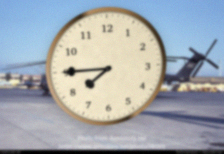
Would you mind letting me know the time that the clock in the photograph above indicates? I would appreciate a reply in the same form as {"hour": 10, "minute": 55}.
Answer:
{"hour": 7, "minute": 45}
